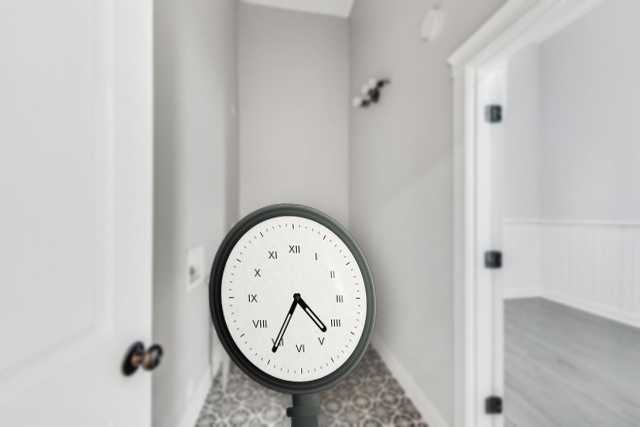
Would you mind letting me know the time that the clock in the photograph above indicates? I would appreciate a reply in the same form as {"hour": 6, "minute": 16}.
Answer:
{"hour": 4, "minute": 35}
